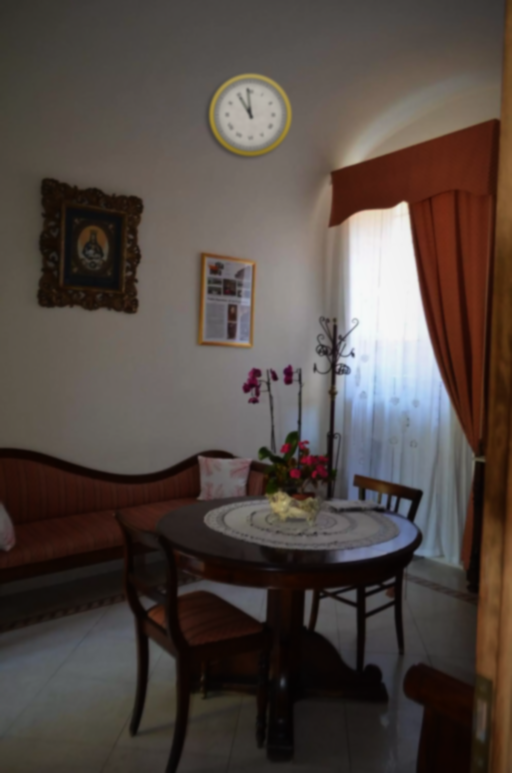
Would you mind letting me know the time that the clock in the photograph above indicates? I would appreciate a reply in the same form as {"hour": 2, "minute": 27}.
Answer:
{"hour": 10, "minute": 59}
